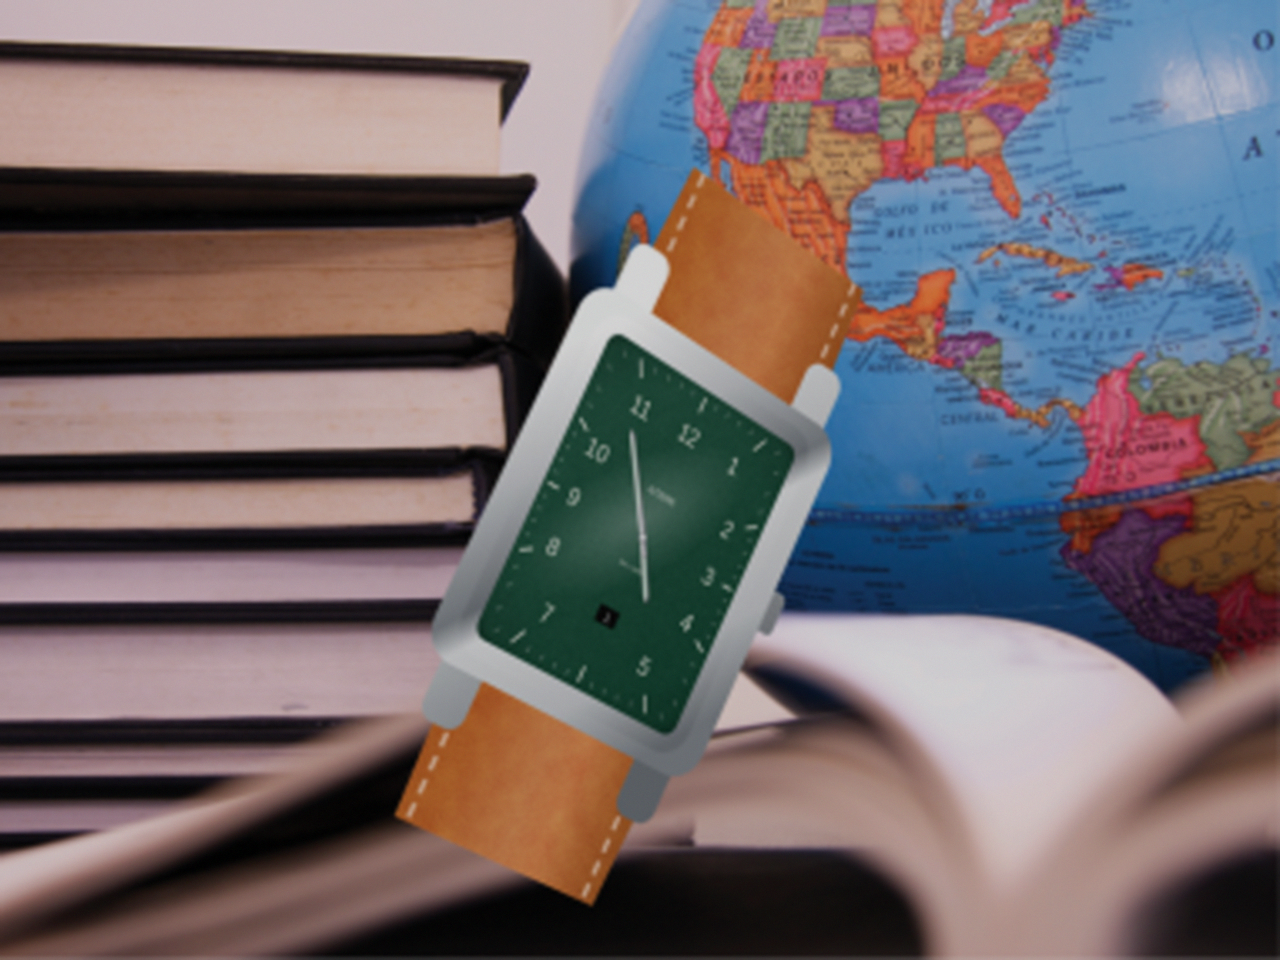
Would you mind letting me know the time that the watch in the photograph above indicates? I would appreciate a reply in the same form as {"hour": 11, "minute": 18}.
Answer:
{"hour": 4, "minute": 54}
